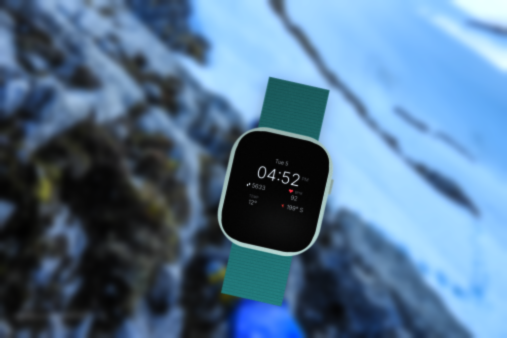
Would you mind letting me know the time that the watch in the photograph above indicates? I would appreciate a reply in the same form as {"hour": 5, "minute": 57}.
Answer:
{"hour": 4, "minute": 52}
